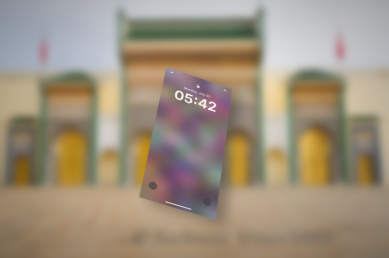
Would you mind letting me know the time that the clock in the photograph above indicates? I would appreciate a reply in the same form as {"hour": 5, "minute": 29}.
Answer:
{"hour": 5, "minute": 42}
